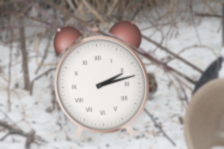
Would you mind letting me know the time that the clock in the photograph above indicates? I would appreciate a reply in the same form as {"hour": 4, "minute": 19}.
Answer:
{"hour": 2, "minute": 13}
